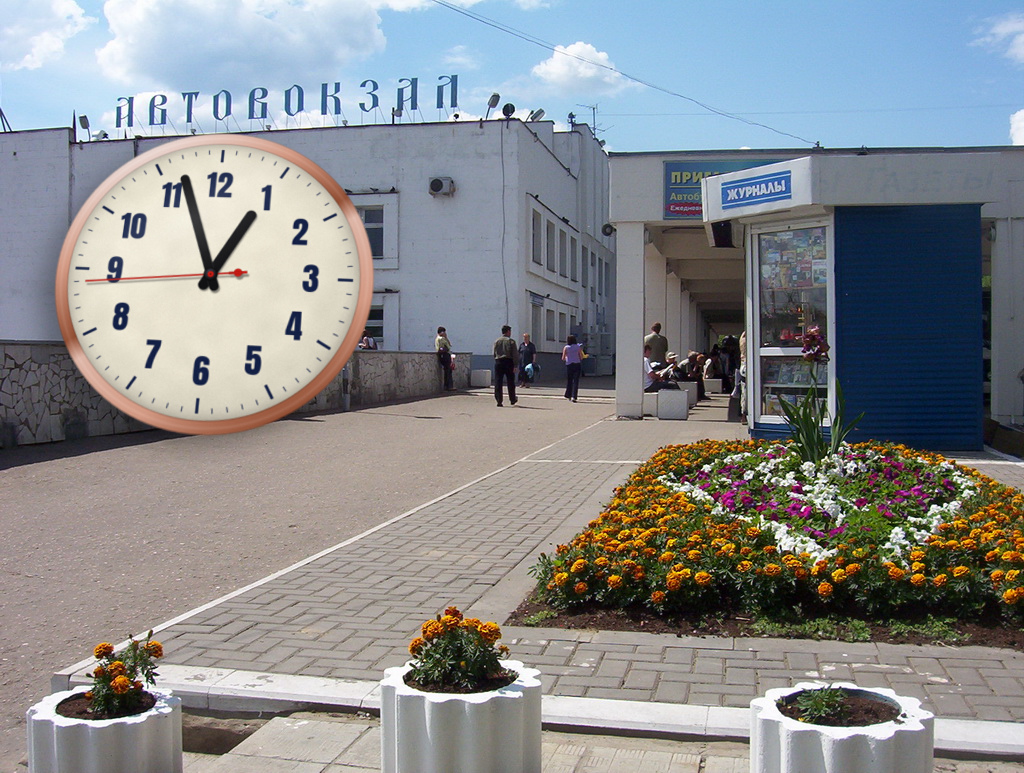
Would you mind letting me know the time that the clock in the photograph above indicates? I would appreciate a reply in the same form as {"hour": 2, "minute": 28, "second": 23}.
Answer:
{"hour": 12, "minute": 56, "second": 44}
